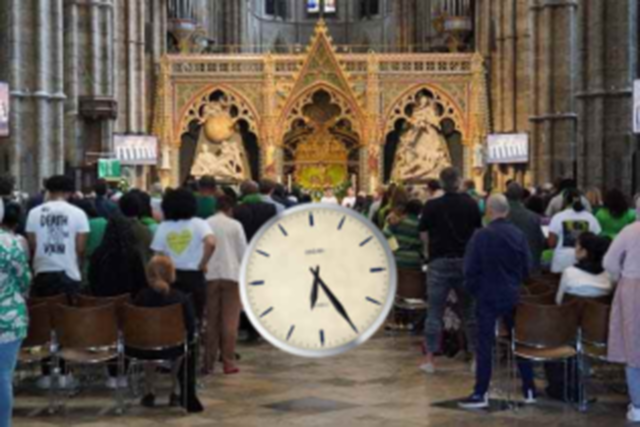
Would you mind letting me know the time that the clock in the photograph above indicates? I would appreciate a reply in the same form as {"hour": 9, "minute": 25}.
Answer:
{"hour": 6, "minute": 25}
